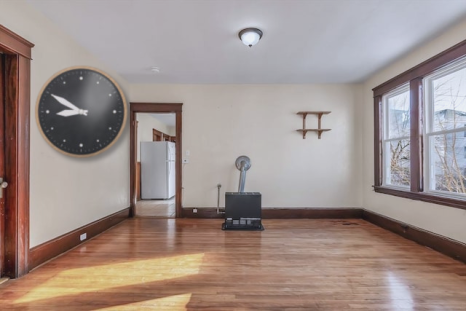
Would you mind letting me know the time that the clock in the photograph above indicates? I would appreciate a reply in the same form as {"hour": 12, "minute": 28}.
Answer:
{"hour": 8, "minute": 50}
